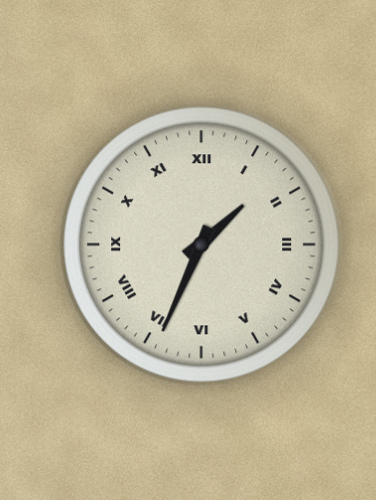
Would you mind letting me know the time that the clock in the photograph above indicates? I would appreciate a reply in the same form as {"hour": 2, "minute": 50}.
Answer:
{"hour": 1, "minute": 34}
